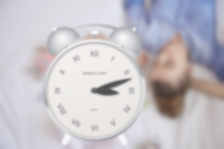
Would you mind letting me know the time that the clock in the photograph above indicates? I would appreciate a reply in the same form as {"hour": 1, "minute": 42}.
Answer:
{"hour": 3, "minute": 12}
